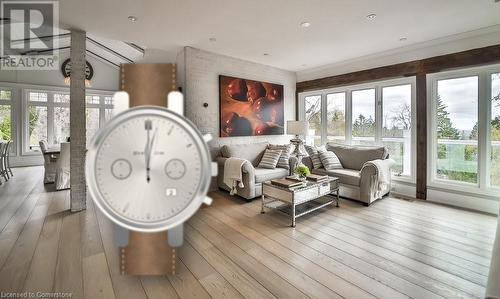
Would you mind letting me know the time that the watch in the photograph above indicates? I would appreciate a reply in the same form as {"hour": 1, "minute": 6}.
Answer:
{"hour": 12, "minute": 2}
